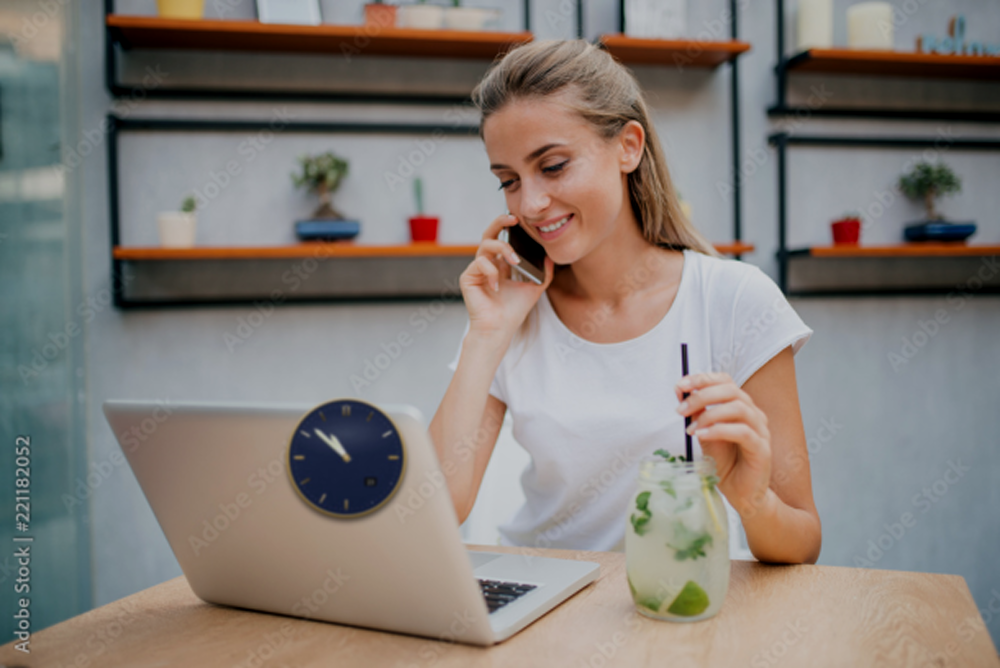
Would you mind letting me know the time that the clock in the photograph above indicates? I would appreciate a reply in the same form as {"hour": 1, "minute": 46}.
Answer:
{"hour": 10, "minute": 52}
